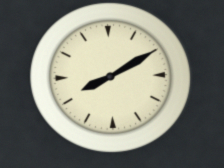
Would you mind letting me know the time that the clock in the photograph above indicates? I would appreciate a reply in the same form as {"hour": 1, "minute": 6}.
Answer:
{"hour": 8, "minute": 10}
